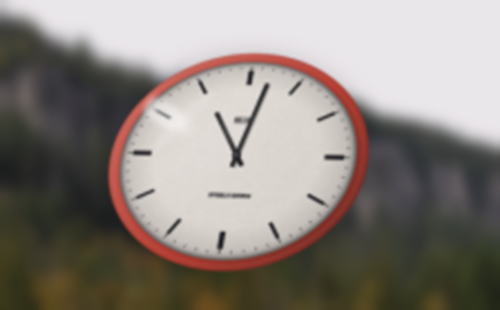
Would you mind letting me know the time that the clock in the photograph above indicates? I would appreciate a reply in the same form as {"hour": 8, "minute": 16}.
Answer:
{"hour": 11, "minute": 2}
